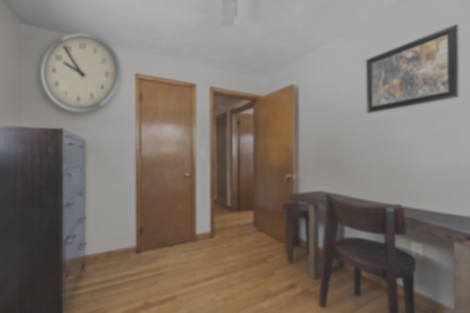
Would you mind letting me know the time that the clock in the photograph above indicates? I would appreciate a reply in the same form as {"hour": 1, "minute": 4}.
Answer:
{"hour": 9, "minute": 54}
